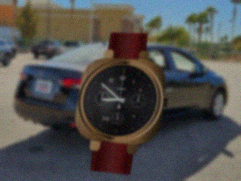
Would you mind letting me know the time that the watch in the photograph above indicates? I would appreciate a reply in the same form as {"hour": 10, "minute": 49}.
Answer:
{"hour": 8, "minute": 51}
